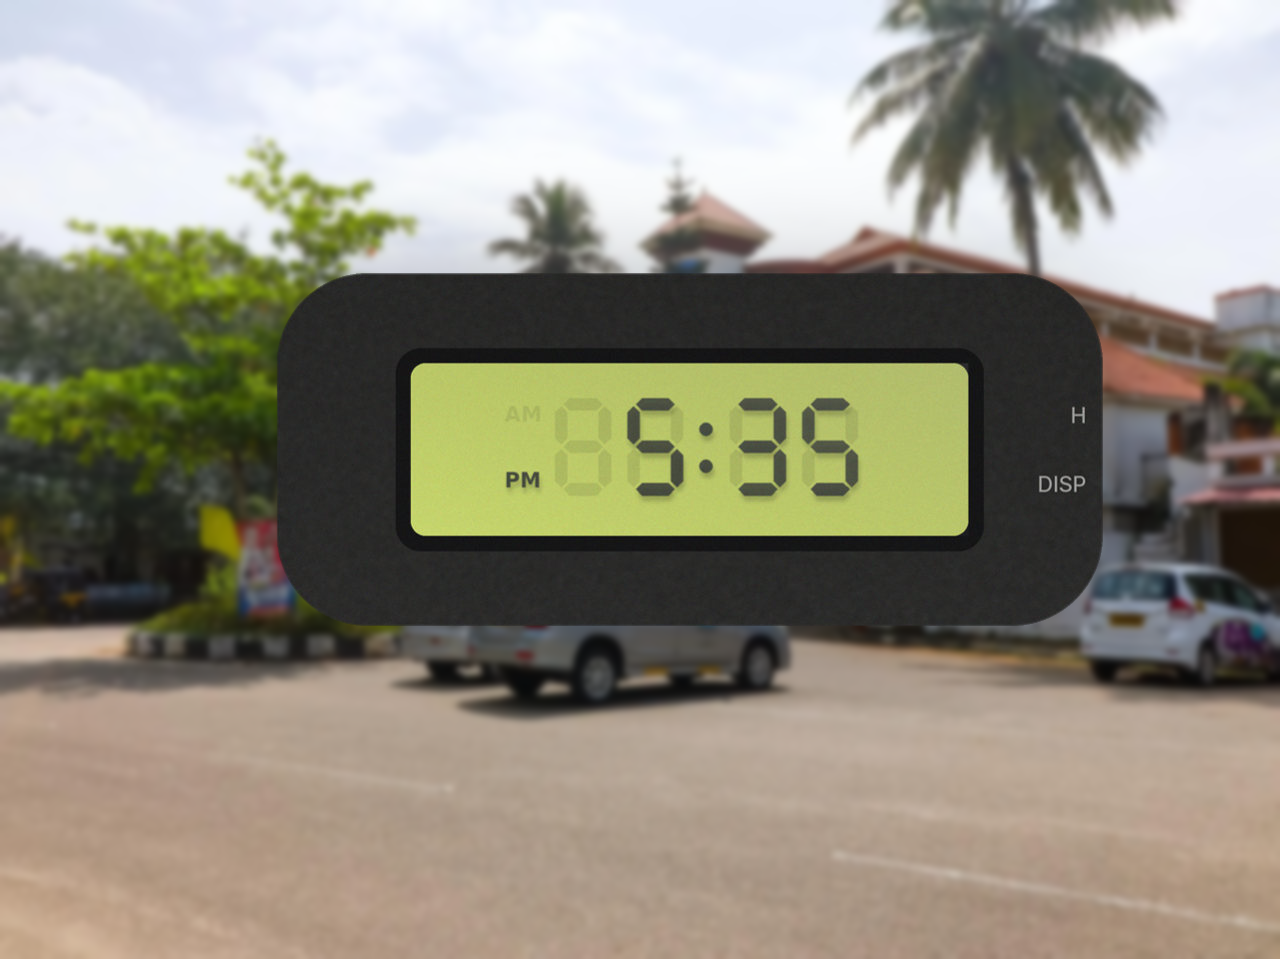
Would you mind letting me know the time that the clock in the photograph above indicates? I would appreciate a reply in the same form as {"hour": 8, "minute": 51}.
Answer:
{"hour": 5, "minute": 35}
